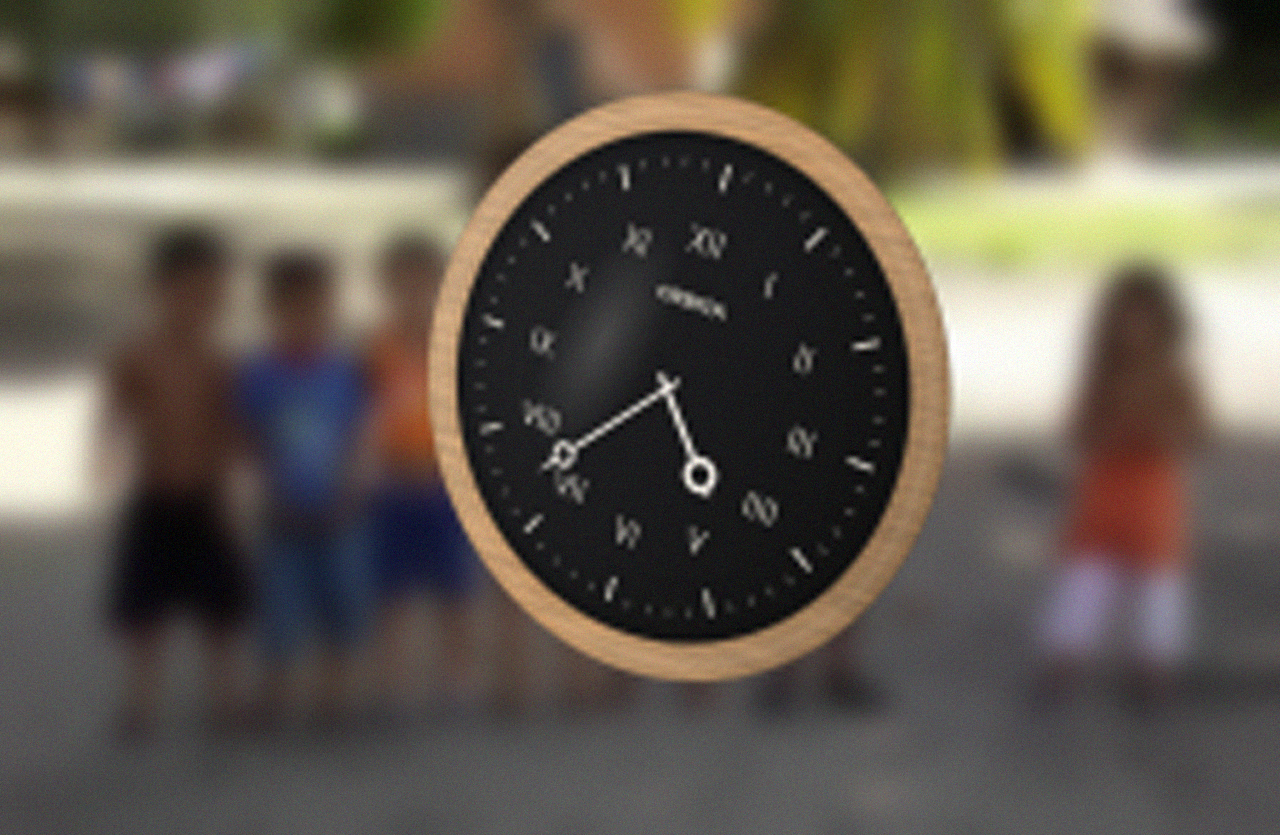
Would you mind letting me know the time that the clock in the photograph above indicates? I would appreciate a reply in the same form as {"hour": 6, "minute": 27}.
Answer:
{"hour": 4, "minute": 37}
